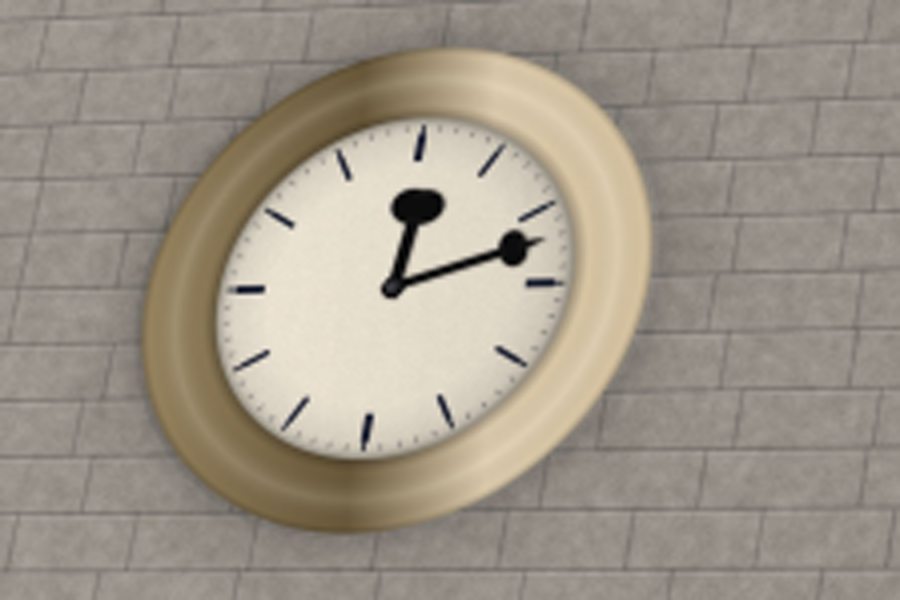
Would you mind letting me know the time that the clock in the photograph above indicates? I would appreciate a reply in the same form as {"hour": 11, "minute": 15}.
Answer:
{"hour": 12, "minute": 12}
